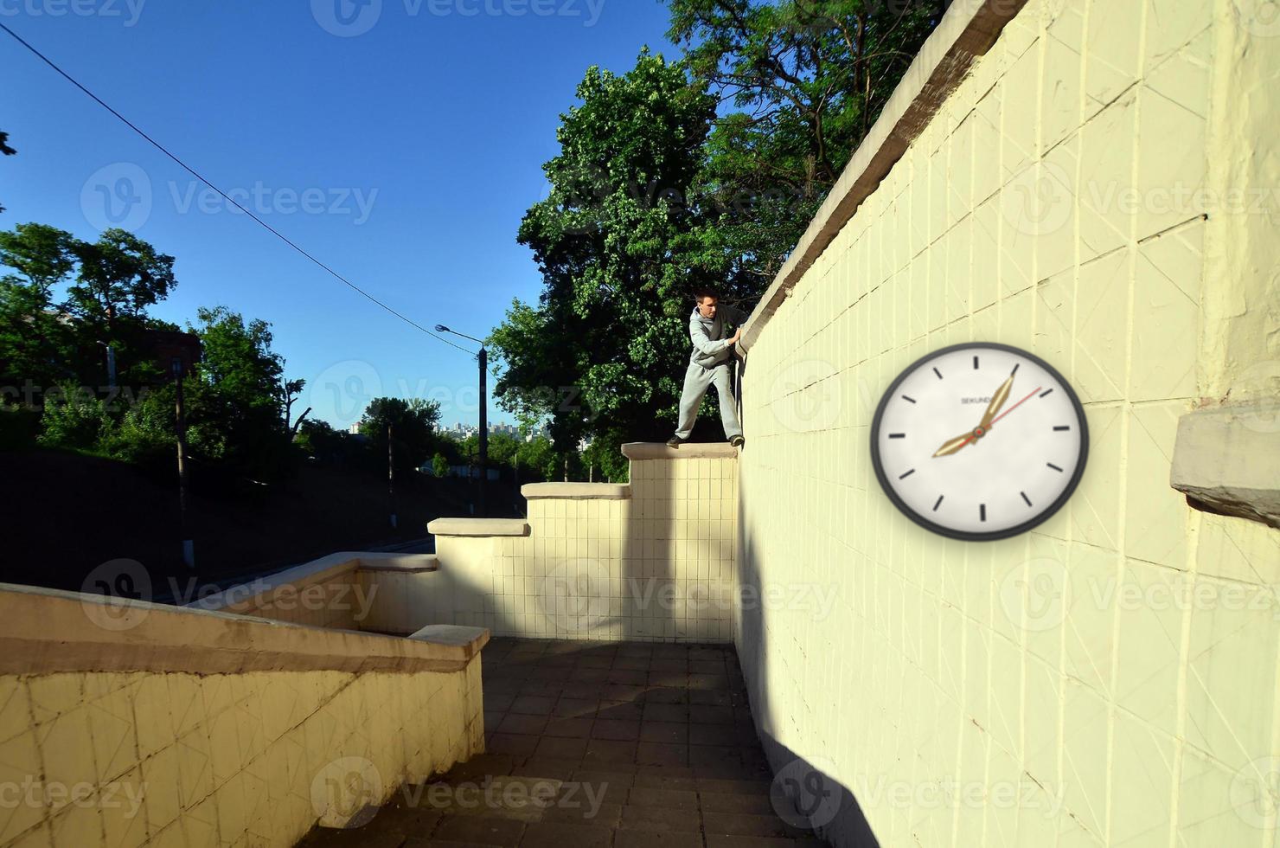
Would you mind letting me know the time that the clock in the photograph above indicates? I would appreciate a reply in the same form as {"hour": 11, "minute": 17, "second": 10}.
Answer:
{"hour": 8, "minute": 5, "second": 9}
